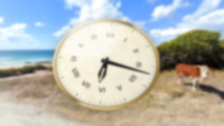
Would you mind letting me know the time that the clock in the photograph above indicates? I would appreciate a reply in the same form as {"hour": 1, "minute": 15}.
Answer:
{"hour": 6, "minute": 17}
